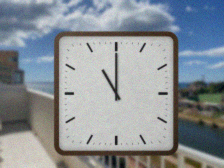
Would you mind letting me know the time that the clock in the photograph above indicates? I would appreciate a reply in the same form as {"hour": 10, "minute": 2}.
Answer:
{"hour": 11, "minute": 0}
